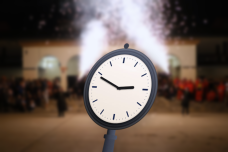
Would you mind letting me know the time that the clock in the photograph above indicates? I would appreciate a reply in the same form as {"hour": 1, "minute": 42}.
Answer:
{"hour": 2, "minute": 49}
